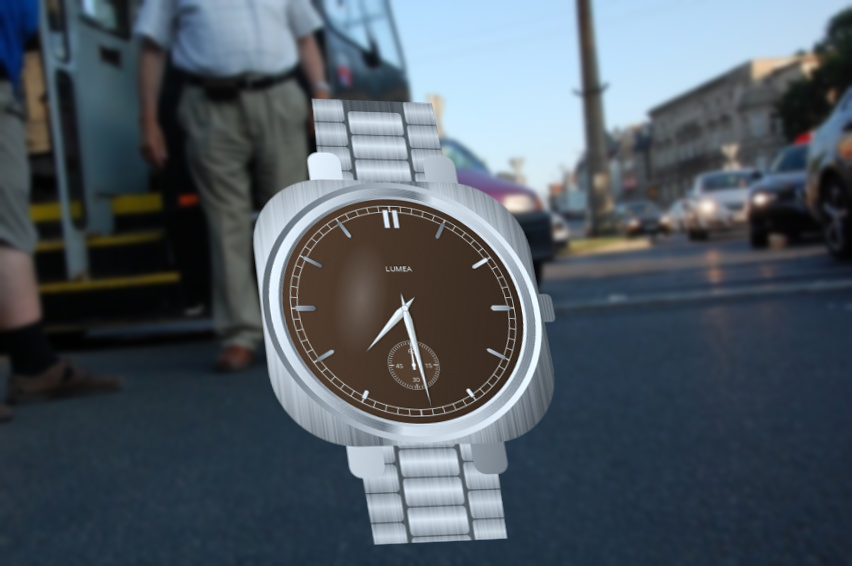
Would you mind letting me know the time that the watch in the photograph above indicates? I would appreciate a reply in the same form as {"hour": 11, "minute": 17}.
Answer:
{"hour": 7, "minute": 29}
